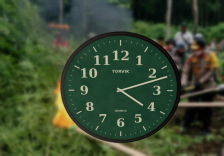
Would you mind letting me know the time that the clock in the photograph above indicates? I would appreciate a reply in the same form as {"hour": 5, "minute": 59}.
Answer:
{"hour": 4, "minute": 12}
